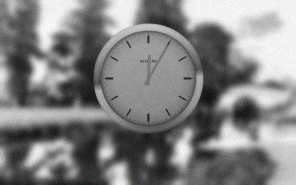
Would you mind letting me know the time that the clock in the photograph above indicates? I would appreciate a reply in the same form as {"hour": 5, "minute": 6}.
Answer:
{"hour": 12, "minute": 5}
